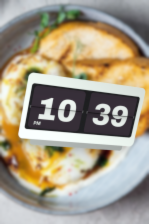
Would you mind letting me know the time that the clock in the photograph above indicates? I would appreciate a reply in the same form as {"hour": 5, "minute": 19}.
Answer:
{"hour": 10, "minute": 39}
